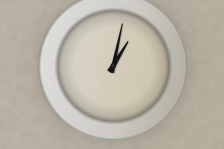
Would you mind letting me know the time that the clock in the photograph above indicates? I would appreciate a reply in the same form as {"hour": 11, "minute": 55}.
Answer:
{"hour": 1, "minute": 2}
